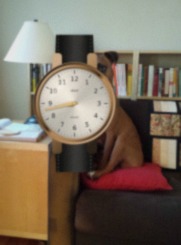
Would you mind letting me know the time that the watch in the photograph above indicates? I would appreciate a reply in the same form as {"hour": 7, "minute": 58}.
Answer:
{"hour": 8, "minute": 43}
